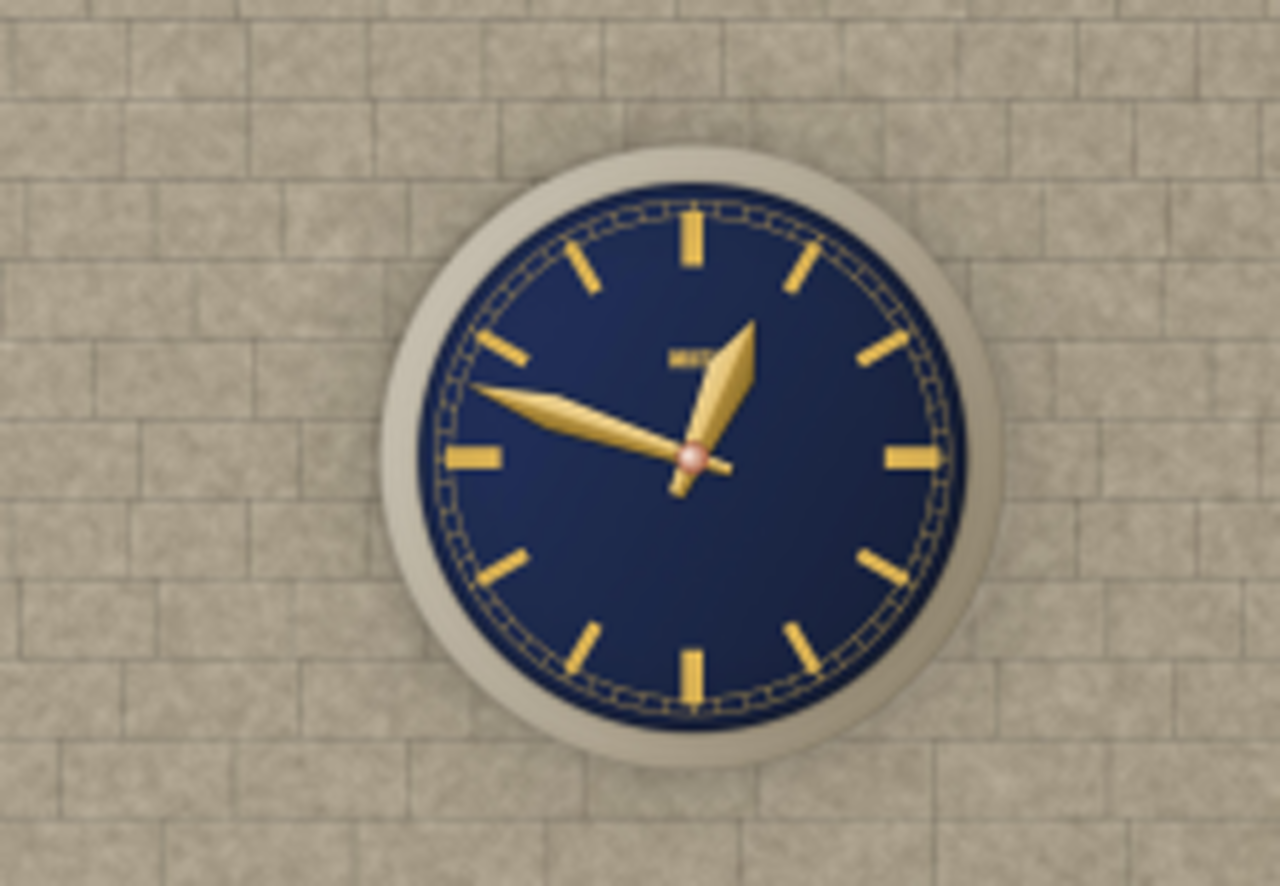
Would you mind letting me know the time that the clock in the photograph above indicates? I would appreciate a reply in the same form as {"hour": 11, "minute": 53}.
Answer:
{"hour": 12, "minute": 48}
